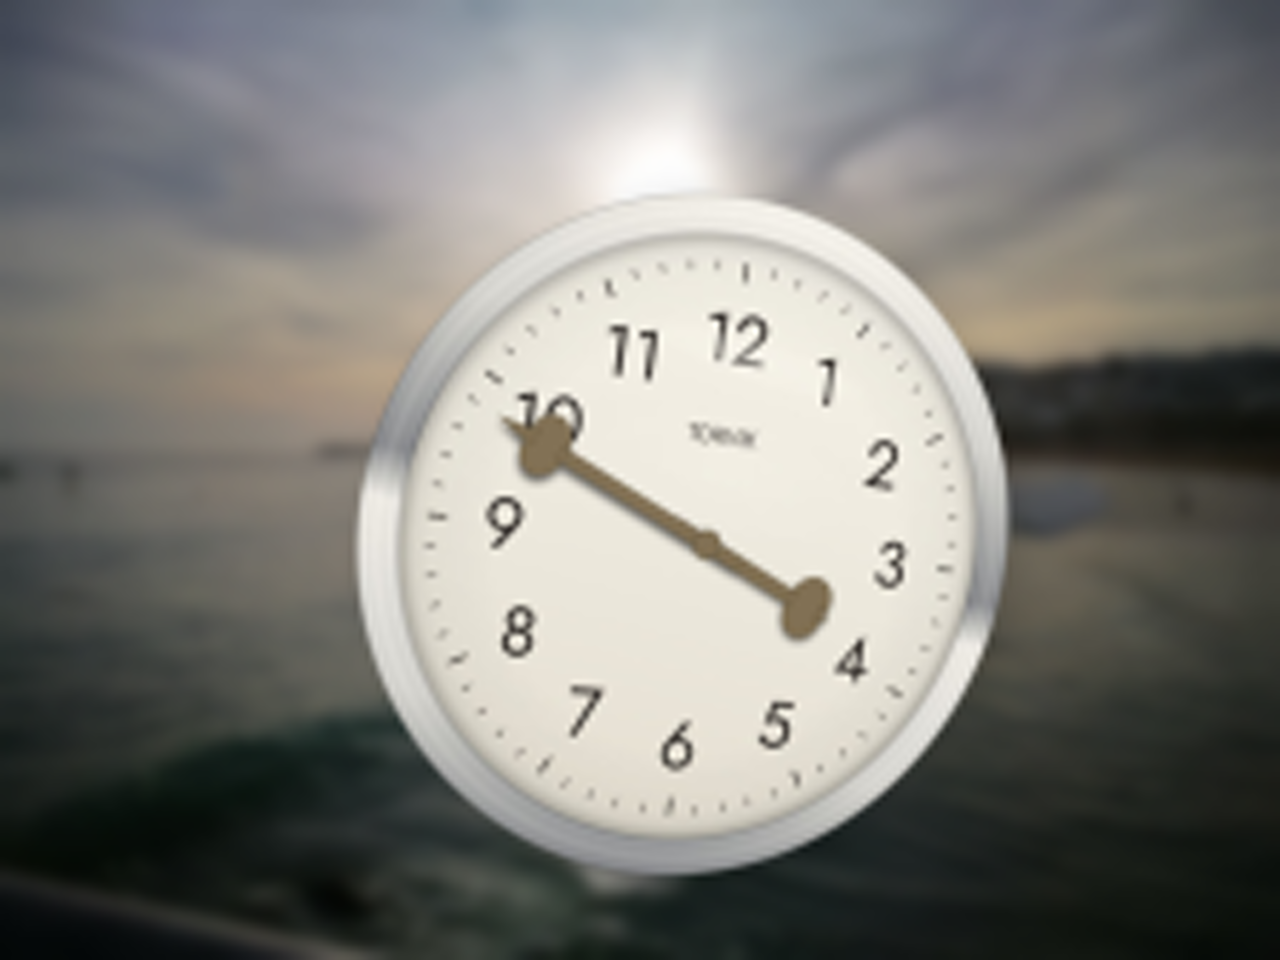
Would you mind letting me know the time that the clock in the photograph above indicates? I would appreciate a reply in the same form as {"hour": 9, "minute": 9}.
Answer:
{"hour": 3, "minute": 49}
